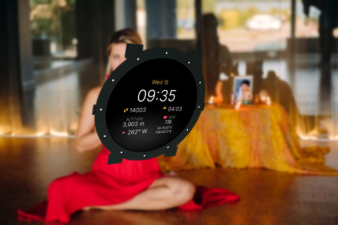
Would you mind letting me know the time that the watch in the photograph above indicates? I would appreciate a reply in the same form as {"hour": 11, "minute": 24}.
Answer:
{"hour": 9, "minute": 35}
